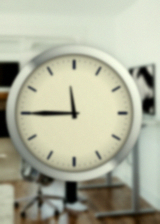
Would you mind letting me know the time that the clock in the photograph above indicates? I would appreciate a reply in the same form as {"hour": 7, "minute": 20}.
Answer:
{"hour": 11, "minute": 45}
